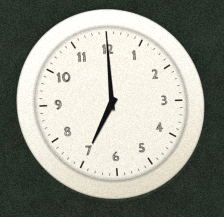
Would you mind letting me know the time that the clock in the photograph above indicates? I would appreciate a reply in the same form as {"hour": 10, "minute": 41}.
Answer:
{"hour": 7, "minute": 0}
